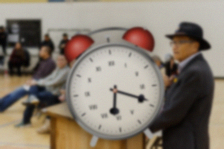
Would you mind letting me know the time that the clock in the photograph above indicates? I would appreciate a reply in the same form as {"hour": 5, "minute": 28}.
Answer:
{"hour": 6, "minute": 19}
